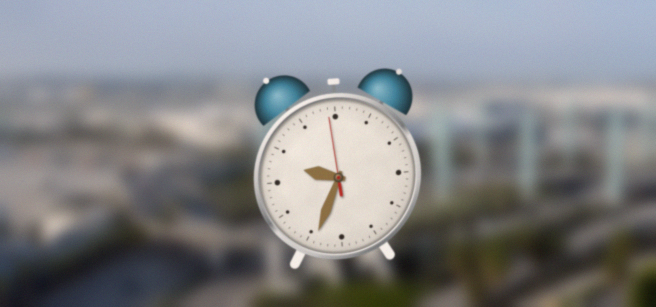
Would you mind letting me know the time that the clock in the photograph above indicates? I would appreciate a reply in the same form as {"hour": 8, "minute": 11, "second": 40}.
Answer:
{"hour": 9, "minute": 33, "second": 59}
